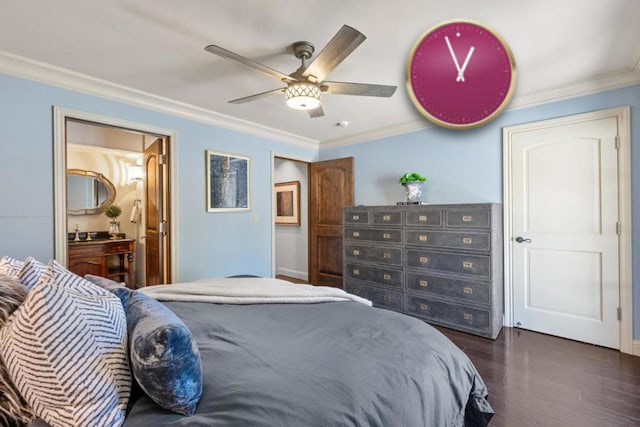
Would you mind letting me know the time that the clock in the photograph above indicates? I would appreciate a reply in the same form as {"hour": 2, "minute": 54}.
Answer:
{"hour": 12, "minute": 57}
